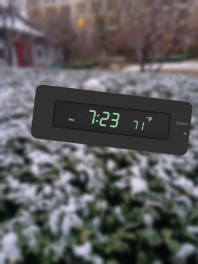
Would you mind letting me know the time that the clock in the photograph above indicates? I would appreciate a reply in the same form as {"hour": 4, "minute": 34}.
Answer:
{"hour": 7, "minute": 23}
